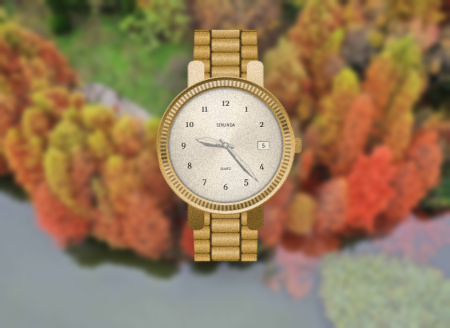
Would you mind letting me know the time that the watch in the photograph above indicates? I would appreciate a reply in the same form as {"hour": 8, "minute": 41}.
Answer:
{"hour": 9, "minute": 23}
